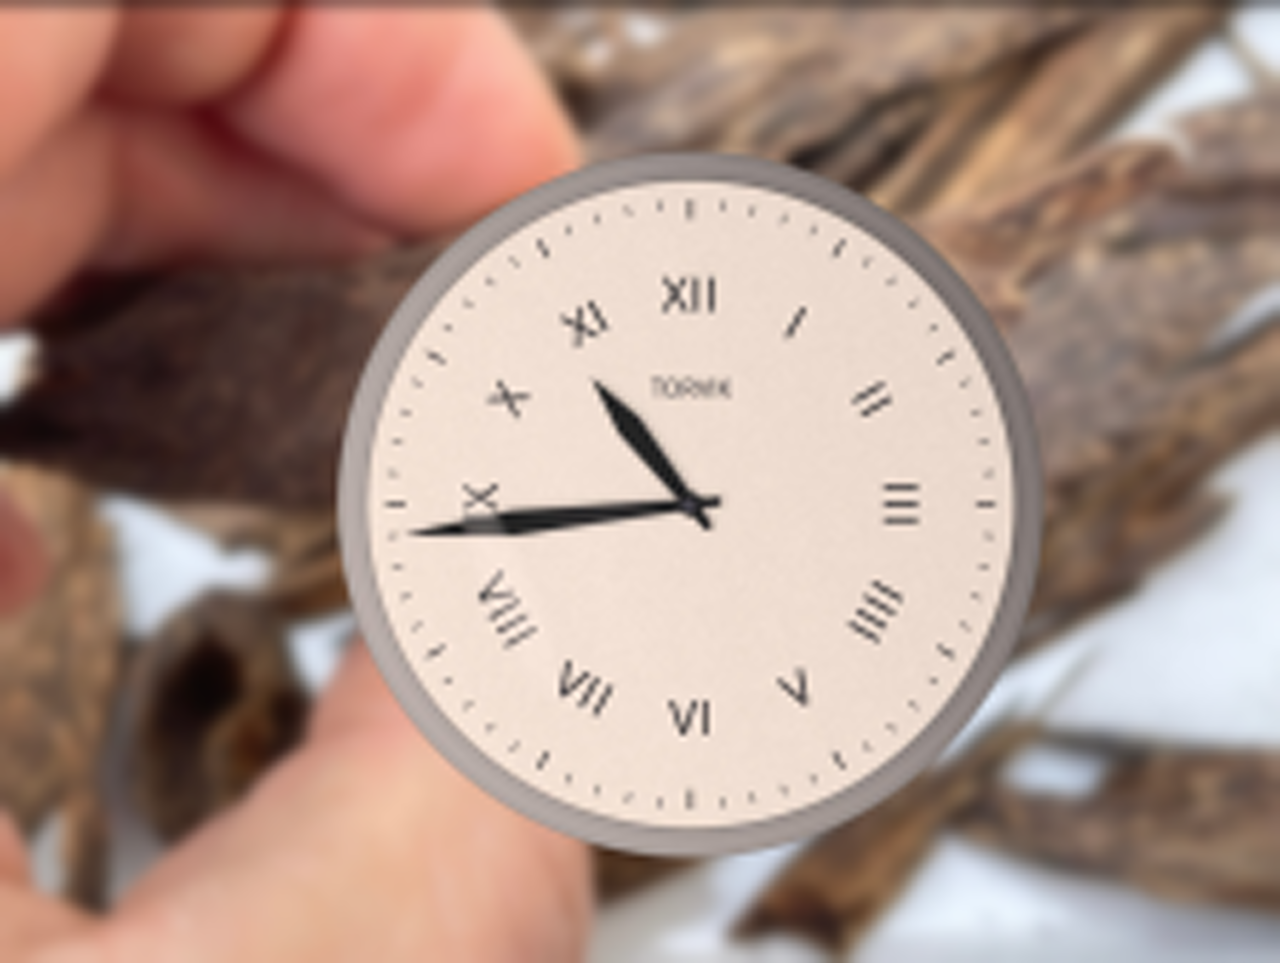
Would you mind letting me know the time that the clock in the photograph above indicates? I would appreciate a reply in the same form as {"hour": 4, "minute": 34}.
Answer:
{"hour": 10, "minute": 44}
